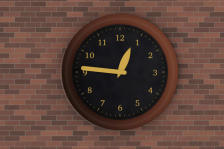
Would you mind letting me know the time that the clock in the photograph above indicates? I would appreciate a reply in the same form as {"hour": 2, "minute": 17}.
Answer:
{"hour": 12, "minute": 46}
